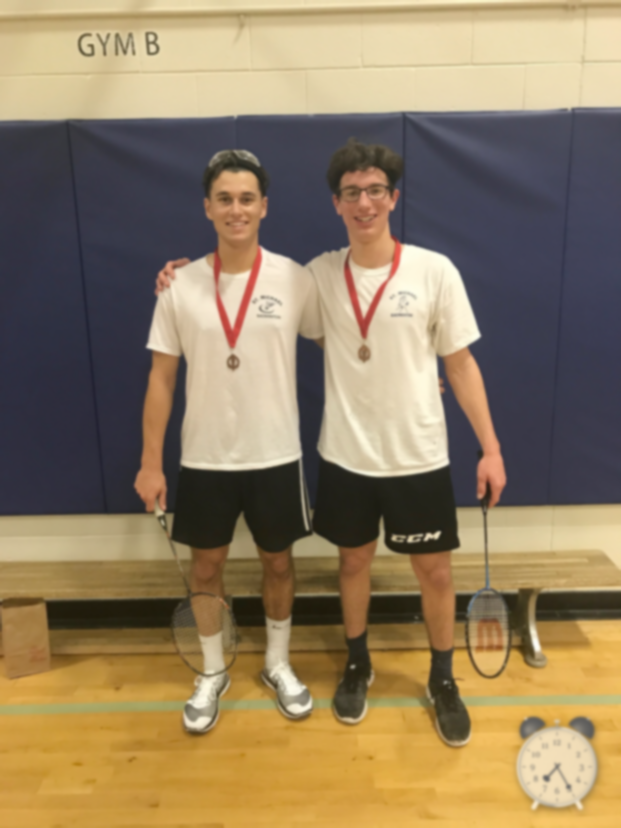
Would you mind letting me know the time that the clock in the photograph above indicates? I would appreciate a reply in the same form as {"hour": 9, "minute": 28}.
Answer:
{"hour": 7, "minute": 25}
